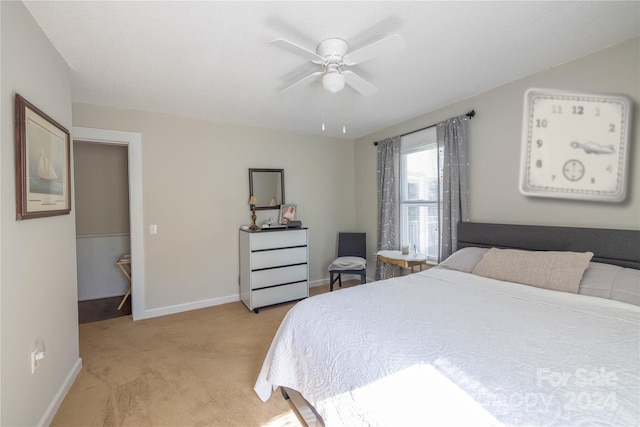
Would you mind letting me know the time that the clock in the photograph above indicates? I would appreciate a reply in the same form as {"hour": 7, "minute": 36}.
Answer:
{"hour": 3, "minute": 16}
